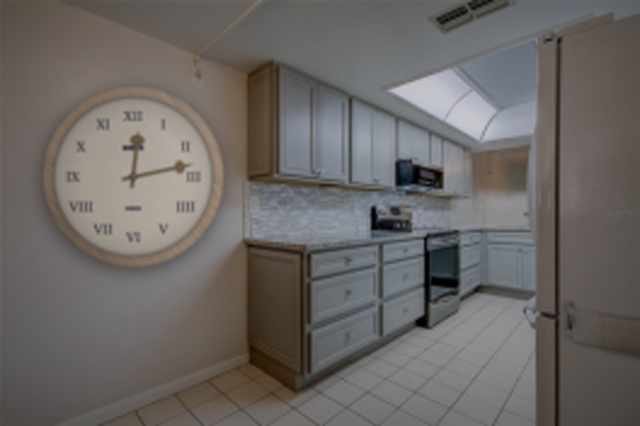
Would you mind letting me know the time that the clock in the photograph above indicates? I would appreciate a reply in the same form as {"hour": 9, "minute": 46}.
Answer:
{"hour": 12, "minute": 13}
